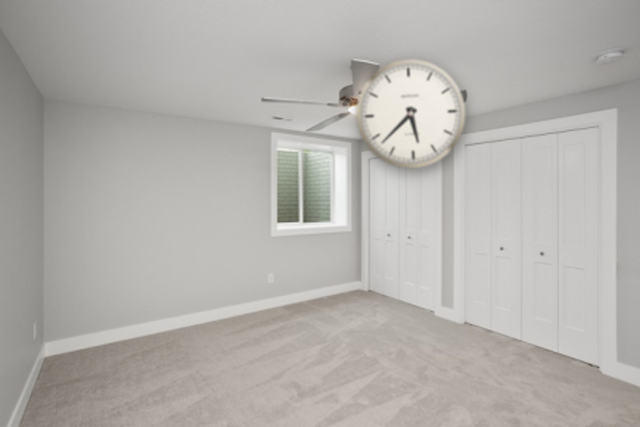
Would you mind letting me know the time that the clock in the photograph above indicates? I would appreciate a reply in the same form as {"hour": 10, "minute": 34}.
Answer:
{"hour": 5, "minute": 38}
